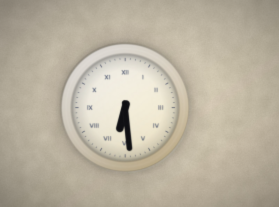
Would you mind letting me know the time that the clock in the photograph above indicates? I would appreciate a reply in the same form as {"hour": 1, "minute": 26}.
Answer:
{"hour": 6, "minute": 29}
